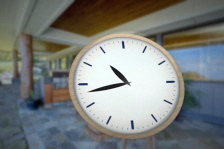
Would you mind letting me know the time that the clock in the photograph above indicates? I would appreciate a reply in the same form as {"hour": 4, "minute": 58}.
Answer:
{"hour": 10, "minute": 43}
